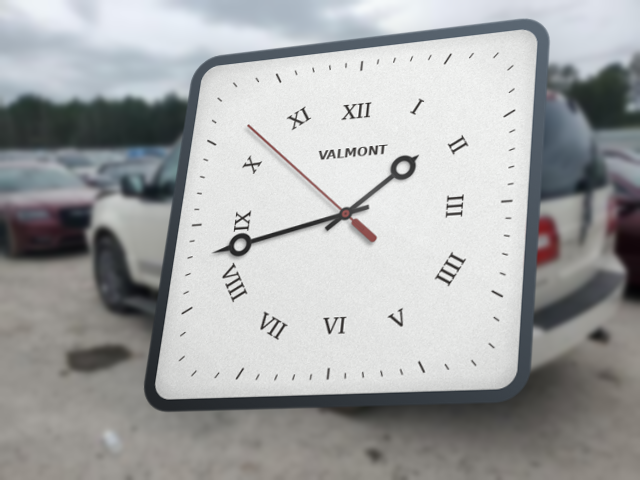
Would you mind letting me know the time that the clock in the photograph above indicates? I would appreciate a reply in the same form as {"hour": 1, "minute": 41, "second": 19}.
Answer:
{"hour": 1, "minute": 42, "second": 52}
